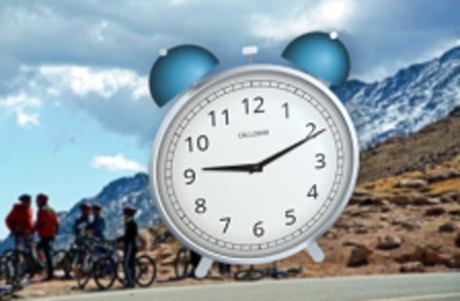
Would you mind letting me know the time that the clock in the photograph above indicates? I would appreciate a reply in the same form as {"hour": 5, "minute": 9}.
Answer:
{"hour": 9, "minute": 11}
